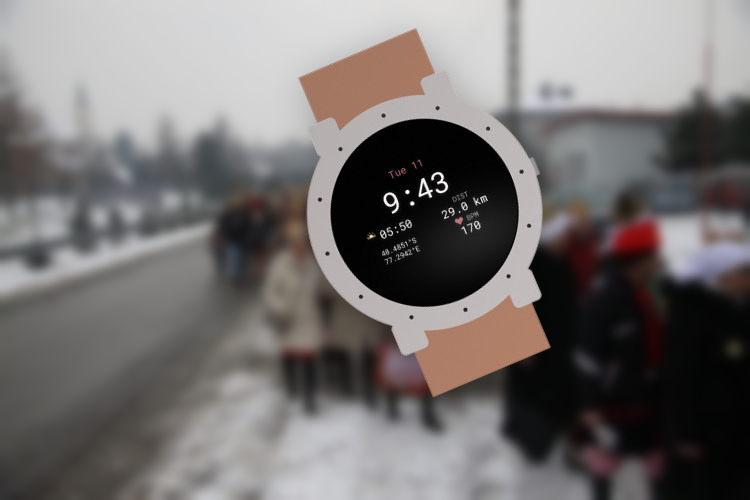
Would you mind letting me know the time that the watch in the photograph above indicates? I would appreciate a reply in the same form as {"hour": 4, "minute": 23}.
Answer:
{"hour": 9, "minute": 43}
